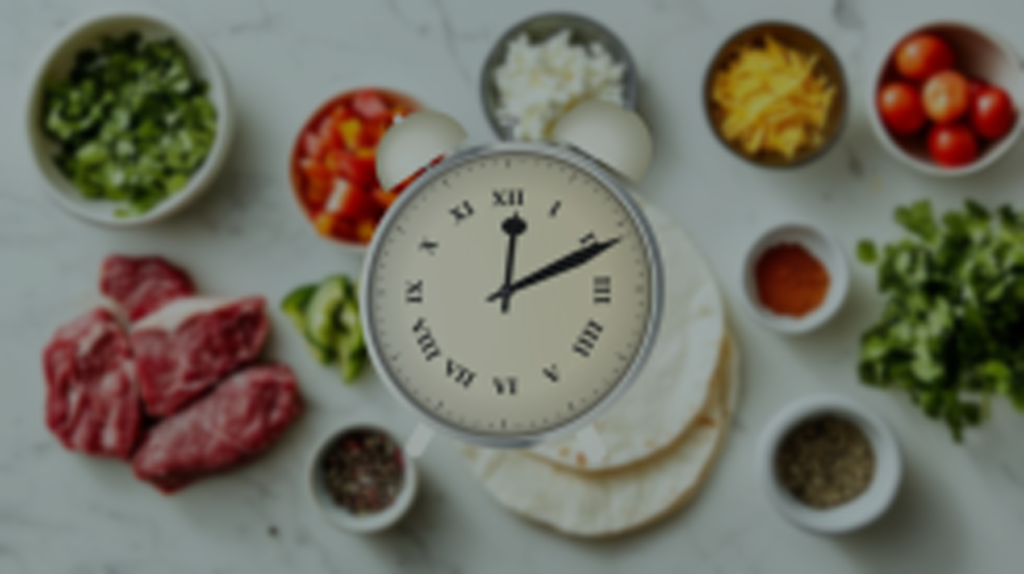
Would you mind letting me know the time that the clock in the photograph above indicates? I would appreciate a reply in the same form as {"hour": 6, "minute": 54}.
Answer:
{"hour": 12, "minute": 11}
